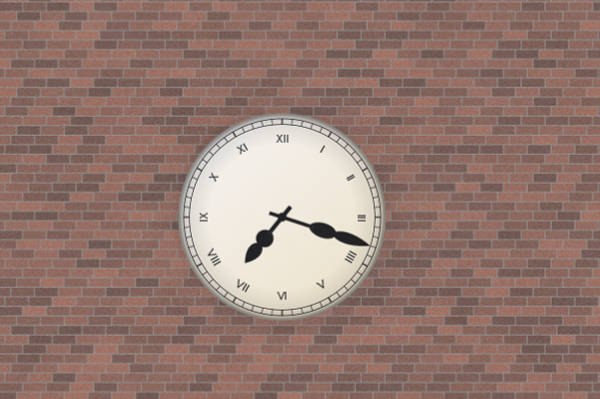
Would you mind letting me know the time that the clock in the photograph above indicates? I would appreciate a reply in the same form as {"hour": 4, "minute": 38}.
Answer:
{"hour": 7, "minute": 18}
